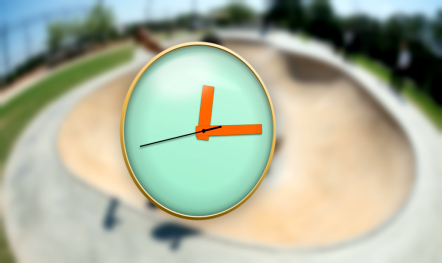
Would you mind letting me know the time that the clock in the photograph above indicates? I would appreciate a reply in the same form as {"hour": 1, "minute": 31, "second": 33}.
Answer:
{"hour": 12, "minute": 14, "second": 43}
